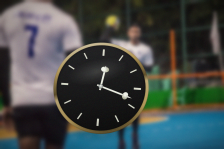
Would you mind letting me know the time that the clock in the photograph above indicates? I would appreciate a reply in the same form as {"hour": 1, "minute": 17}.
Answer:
{"hour": 12, "minute": 18}
